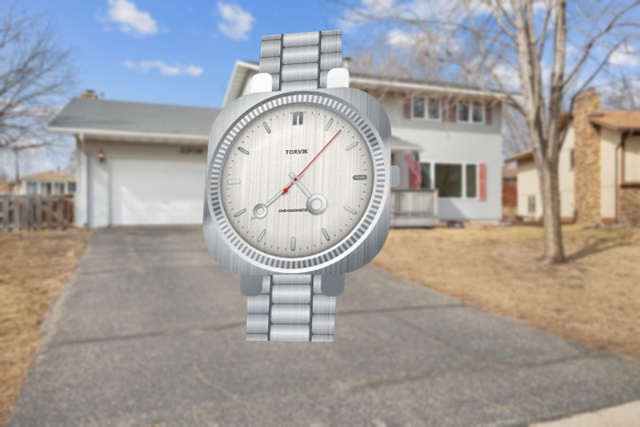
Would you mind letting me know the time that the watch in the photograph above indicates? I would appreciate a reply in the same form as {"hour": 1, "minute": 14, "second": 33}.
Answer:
{"hour": 4, "minute": 38, "second": 7}
